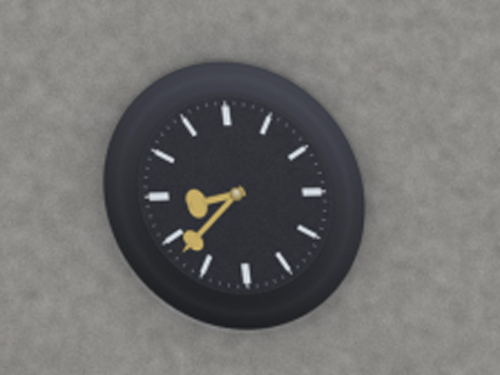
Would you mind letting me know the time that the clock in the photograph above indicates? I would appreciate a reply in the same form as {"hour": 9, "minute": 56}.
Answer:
{"hour": 8, "minute": 38}
